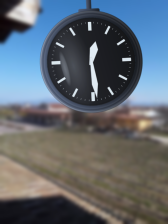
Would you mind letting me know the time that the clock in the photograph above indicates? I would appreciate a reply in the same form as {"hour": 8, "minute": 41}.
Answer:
{"hour": 12, "minute": 29}
